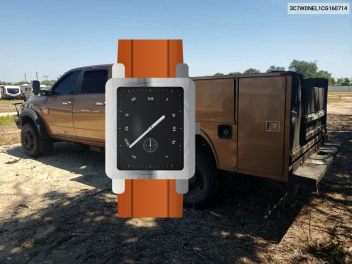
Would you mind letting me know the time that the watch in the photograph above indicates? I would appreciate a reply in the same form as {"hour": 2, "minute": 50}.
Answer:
{"hour": 1, "minute": 38}
